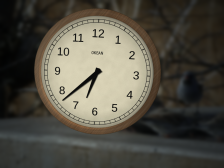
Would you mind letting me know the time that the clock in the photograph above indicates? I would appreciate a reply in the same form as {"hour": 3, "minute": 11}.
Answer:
{"hour": 6, "minute": 38}
